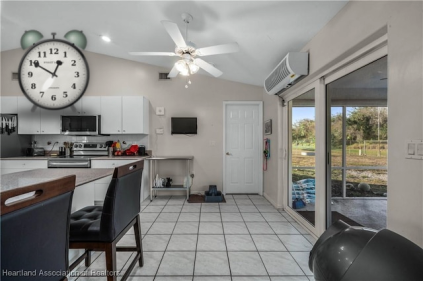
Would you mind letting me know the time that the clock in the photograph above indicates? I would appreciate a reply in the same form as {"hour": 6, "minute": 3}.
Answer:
{"hour": 12, "minute": 50}
